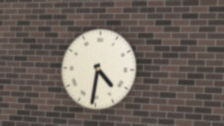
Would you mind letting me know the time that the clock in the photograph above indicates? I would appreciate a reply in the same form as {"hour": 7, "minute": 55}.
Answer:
{"hour": 4, "minute": 31}
